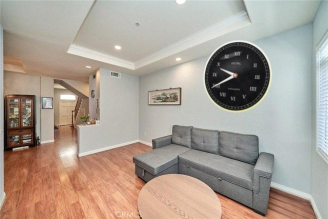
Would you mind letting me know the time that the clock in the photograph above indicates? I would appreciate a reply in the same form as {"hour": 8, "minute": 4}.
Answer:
{"hour": 9, "minute": 40}
